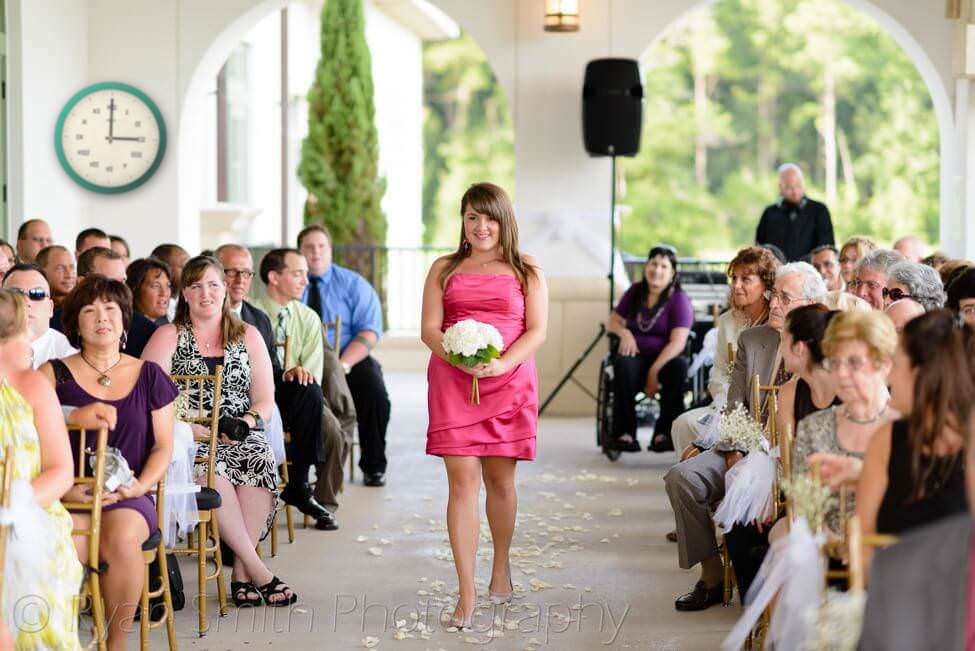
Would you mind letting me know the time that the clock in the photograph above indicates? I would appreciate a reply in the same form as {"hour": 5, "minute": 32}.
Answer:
{"hour": 3, "minute": 0}
